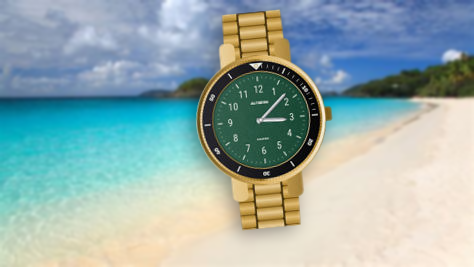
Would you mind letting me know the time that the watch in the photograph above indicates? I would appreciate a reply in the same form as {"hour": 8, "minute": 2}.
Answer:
{"hour": 3, "minute": 8}
